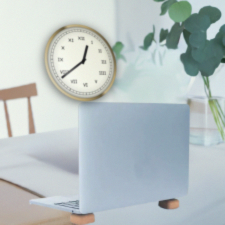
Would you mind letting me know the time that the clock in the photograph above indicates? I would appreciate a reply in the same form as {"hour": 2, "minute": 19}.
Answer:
{"hour": 12, "minute": 39}
